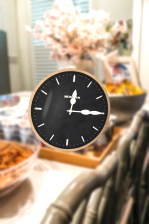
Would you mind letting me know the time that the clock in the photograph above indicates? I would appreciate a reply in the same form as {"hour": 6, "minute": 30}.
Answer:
{"hour": 12, "minute": 15}
